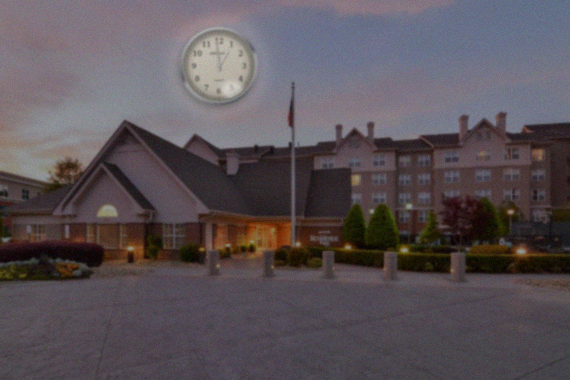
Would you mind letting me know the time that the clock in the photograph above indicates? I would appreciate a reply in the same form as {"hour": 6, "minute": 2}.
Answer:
{"hour": 12, "minute": 59}
